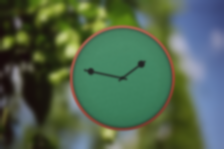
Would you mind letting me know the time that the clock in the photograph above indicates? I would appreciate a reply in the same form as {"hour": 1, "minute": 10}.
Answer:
{"hour": 1, "minute": 47}
